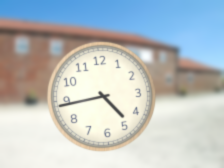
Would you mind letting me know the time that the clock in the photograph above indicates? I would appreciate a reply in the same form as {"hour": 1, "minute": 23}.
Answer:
{"hour": 4, "minute": 44}
